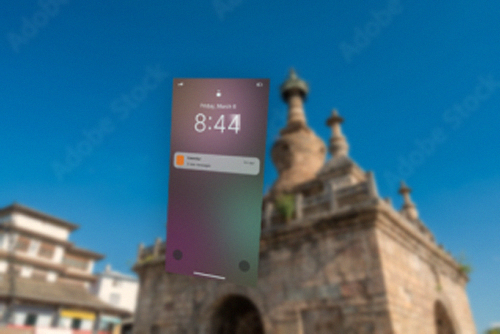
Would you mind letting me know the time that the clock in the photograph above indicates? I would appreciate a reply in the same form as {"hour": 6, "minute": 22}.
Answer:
{"hour": 8, "minute": 44}
